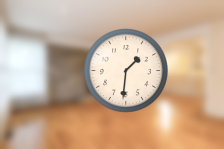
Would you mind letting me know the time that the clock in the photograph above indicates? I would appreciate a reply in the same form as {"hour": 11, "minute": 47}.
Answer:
{"hour": 1, "minute": 31}
